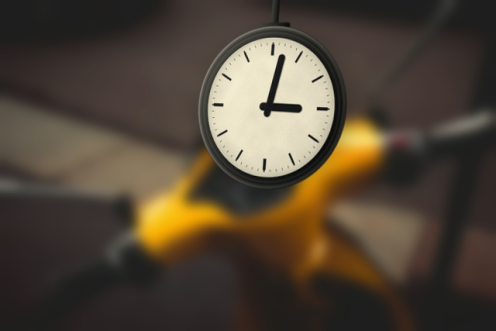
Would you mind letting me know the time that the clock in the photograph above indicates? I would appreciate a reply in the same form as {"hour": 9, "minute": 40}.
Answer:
{"hour": 3, "minute": 2}
